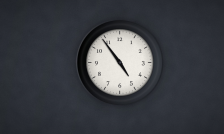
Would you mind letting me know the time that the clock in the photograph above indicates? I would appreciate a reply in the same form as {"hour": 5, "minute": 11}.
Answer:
{"hour": 4, "minute": 54}
